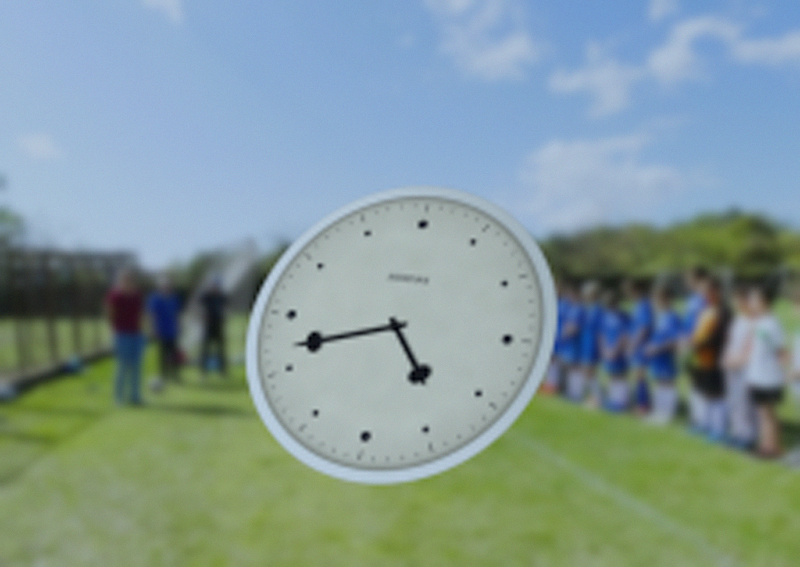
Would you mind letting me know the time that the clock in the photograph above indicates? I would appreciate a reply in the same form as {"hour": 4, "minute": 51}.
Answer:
{"hour": 4, "minute": 42}
